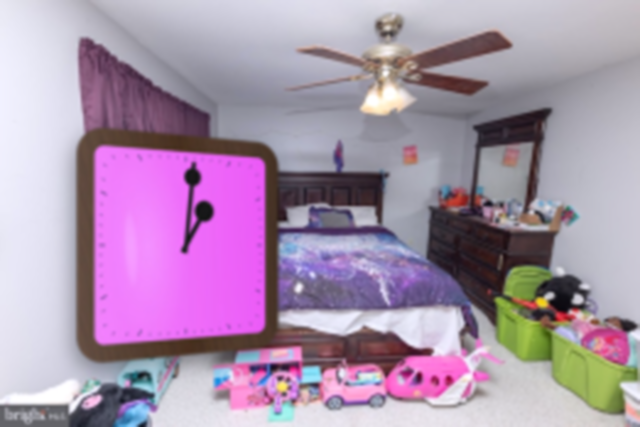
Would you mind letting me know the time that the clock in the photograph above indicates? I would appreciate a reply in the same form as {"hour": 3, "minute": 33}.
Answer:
{"hour": 1, "minute": 1}
